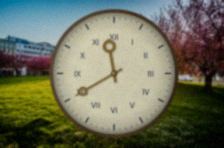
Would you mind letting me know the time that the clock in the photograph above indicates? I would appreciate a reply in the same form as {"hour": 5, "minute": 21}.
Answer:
{"hour": 11, "minute": 40}
